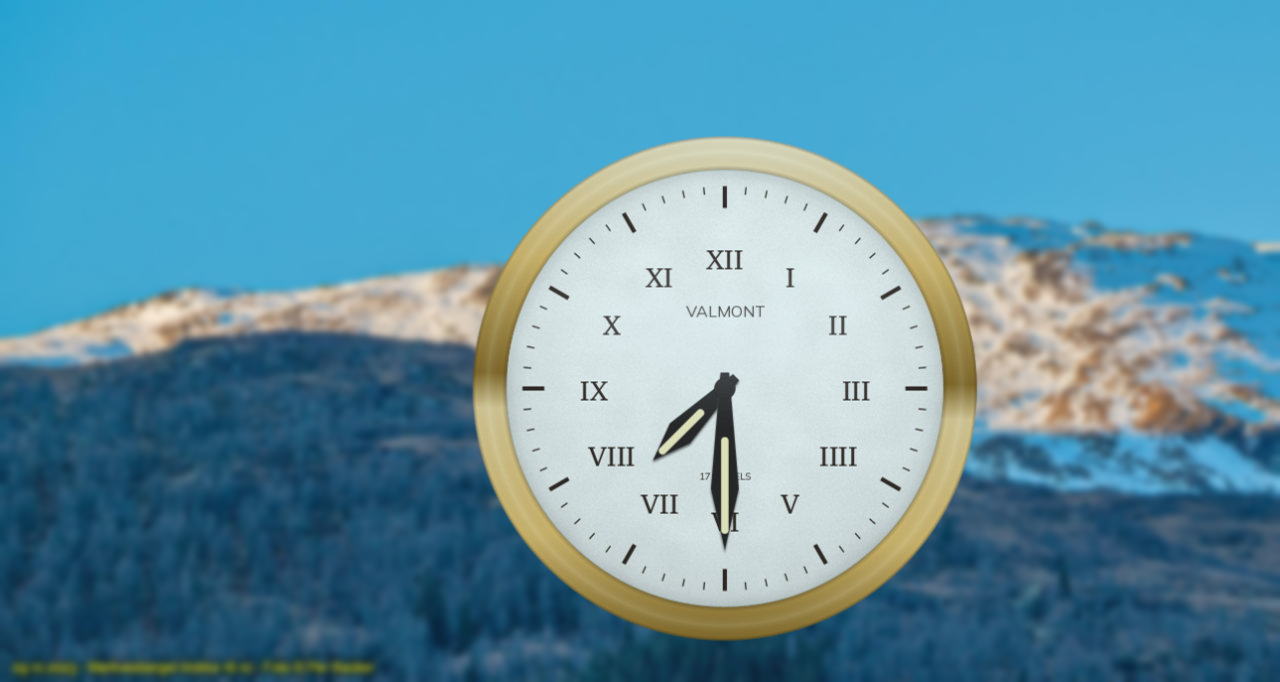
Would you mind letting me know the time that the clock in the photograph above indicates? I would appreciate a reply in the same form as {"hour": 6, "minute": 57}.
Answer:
{"hour": 7, "minute": 30}
